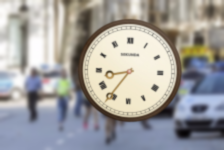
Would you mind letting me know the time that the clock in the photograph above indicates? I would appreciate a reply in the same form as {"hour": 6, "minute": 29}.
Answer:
{"hour": 8, "minute": 36}
